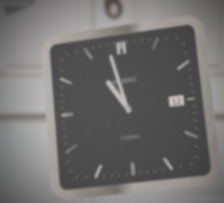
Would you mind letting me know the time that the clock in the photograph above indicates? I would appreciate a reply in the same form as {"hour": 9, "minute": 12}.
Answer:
{"hour": 10, "minute": 58}
